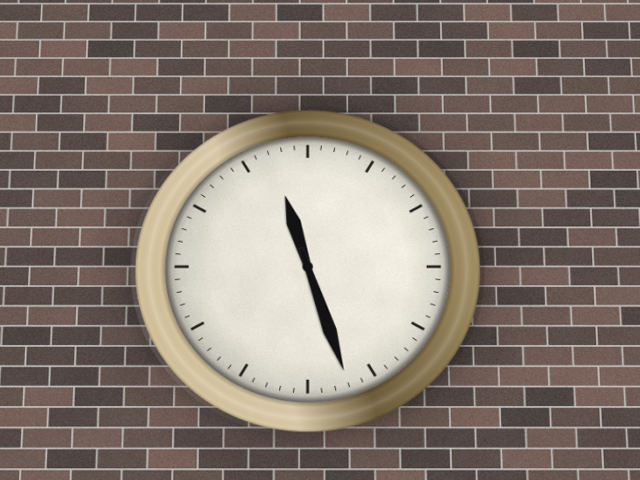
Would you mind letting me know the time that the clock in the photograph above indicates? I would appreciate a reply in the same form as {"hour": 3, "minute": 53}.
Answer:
{"hour": 11, "minute": 27}
